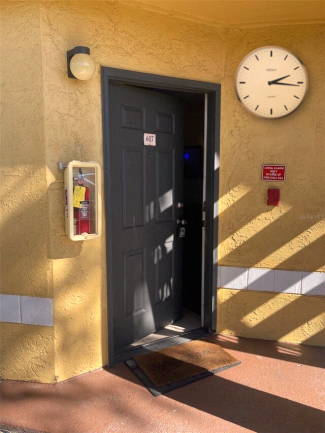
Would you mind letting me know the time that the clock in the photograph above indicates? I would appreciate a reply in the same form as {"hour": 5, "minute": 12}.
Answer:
{"hour": 2, "minute": 16}
